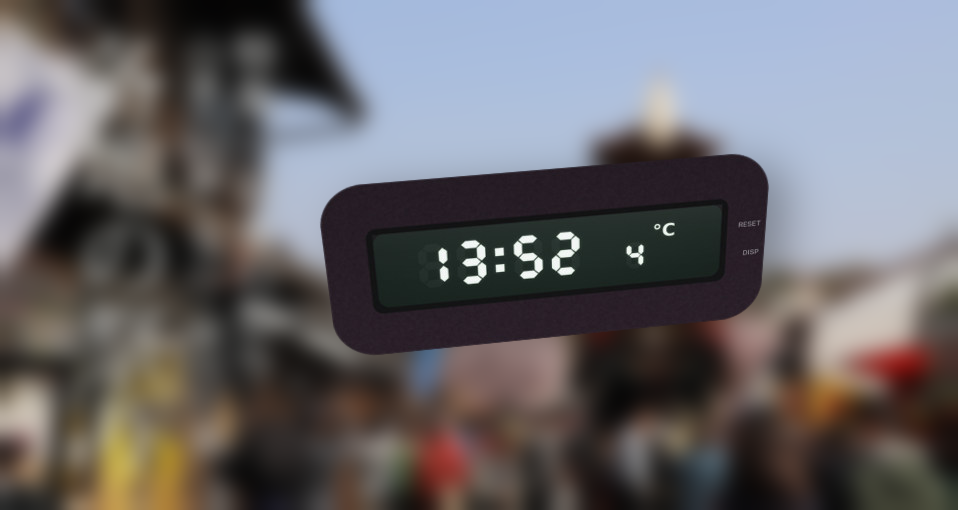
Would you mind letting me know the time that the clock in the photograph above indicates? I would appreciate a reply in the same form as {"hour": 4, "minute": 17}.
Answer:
{"hour": 13, "minute": 52}
